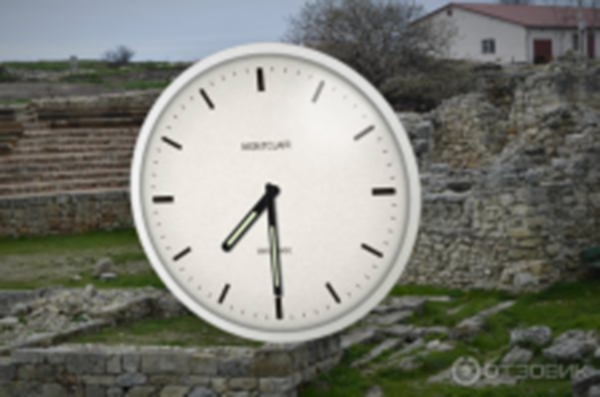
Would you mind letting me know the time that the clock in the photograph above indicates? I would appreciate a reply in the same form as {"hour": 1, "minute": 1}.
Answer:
{"hour": 7, "minute": 30}
